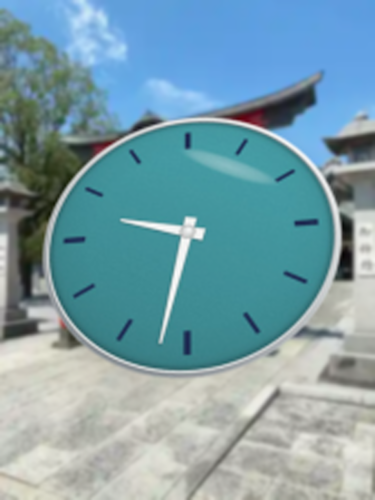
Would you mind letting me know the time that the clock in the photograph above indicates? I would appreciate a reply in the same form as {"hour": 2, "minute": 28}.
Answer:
{"hour": 9, "minute": 32}
